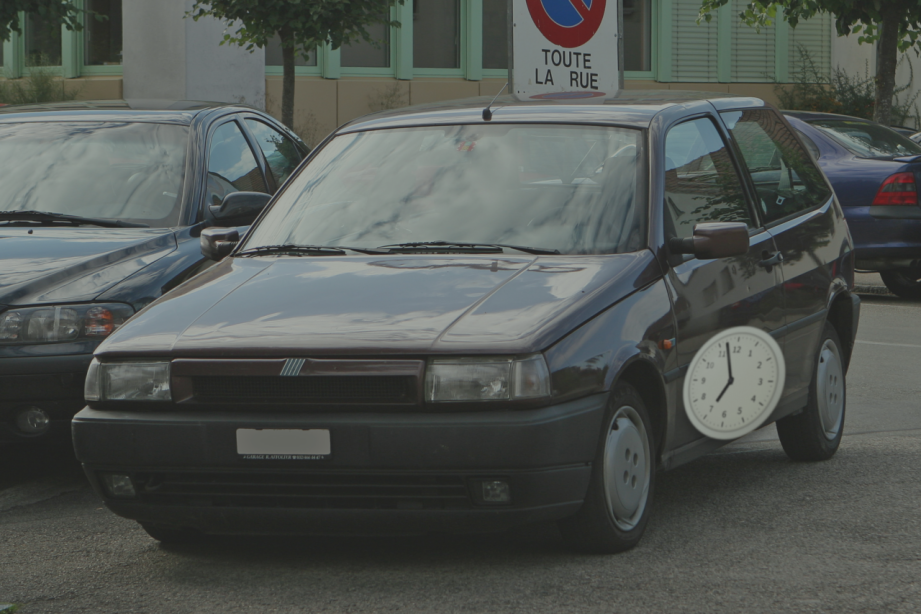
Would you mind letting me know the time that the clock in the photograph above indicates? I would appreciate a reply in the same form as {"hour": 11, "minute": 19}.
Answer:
{"hour": 6, "minute": 57}
